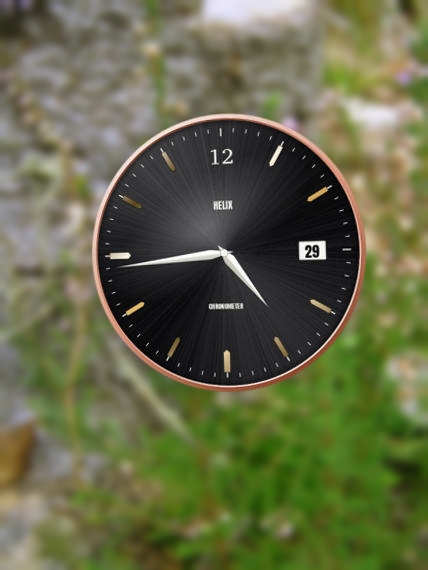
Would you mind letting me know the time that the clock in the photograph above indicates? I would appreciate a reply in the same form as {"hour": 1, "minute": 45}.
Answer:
{"hour": 4, "minute": 44}
